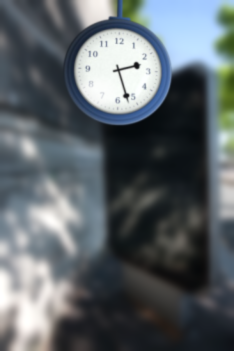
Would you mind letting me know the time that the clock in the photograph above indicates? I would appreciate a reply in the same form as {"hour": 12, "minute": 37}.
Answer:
{"hour": 2, "minute": 27}
